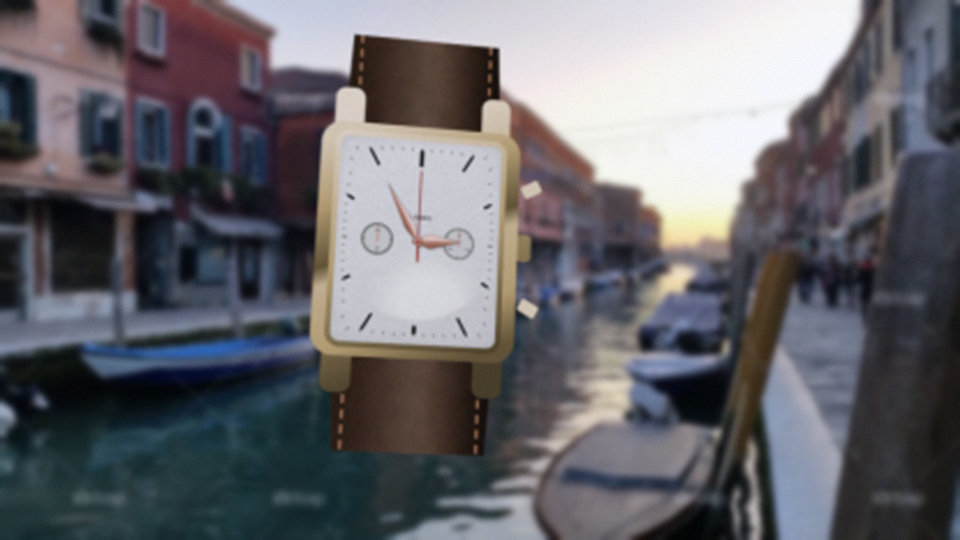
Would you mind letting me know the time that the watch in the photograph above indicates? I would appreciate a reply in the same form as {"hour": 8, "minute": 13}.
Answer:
{"hour": 2, "minute": 55}
